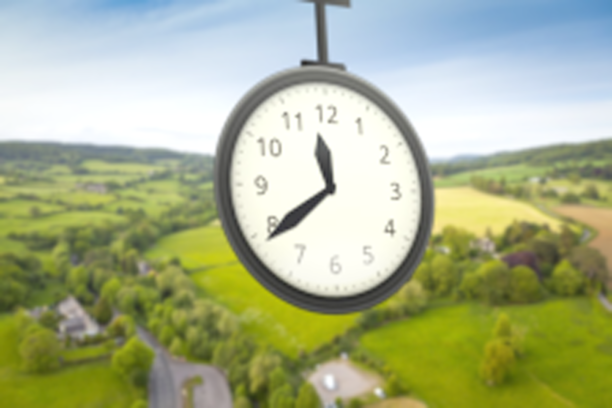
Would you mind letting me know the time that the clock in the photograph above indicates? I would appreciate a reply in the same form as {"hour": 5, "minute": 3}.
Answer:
{"hour": 11, "minute": 39}
